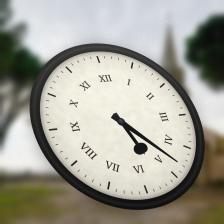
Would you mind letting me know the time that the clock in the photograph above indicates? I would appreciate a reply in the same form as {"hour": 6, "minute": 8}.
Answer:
{"hour": 5, "minute": 23}
